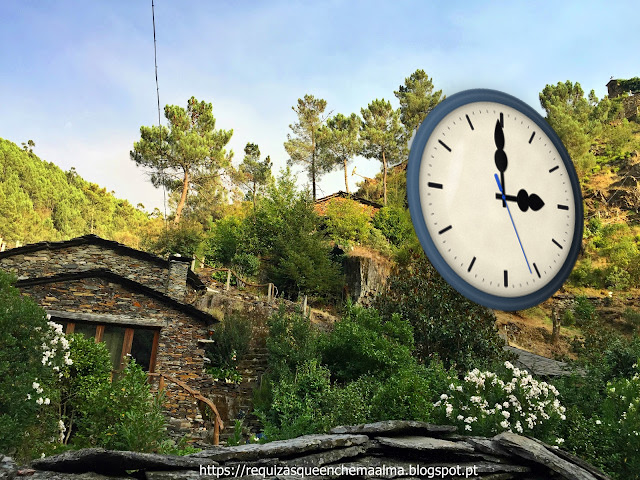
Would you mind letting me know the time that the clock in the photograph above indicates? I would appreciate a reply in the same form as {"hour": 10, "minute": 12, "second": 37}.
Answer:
{"hour": 2, "minute": 59, "second": 26}
